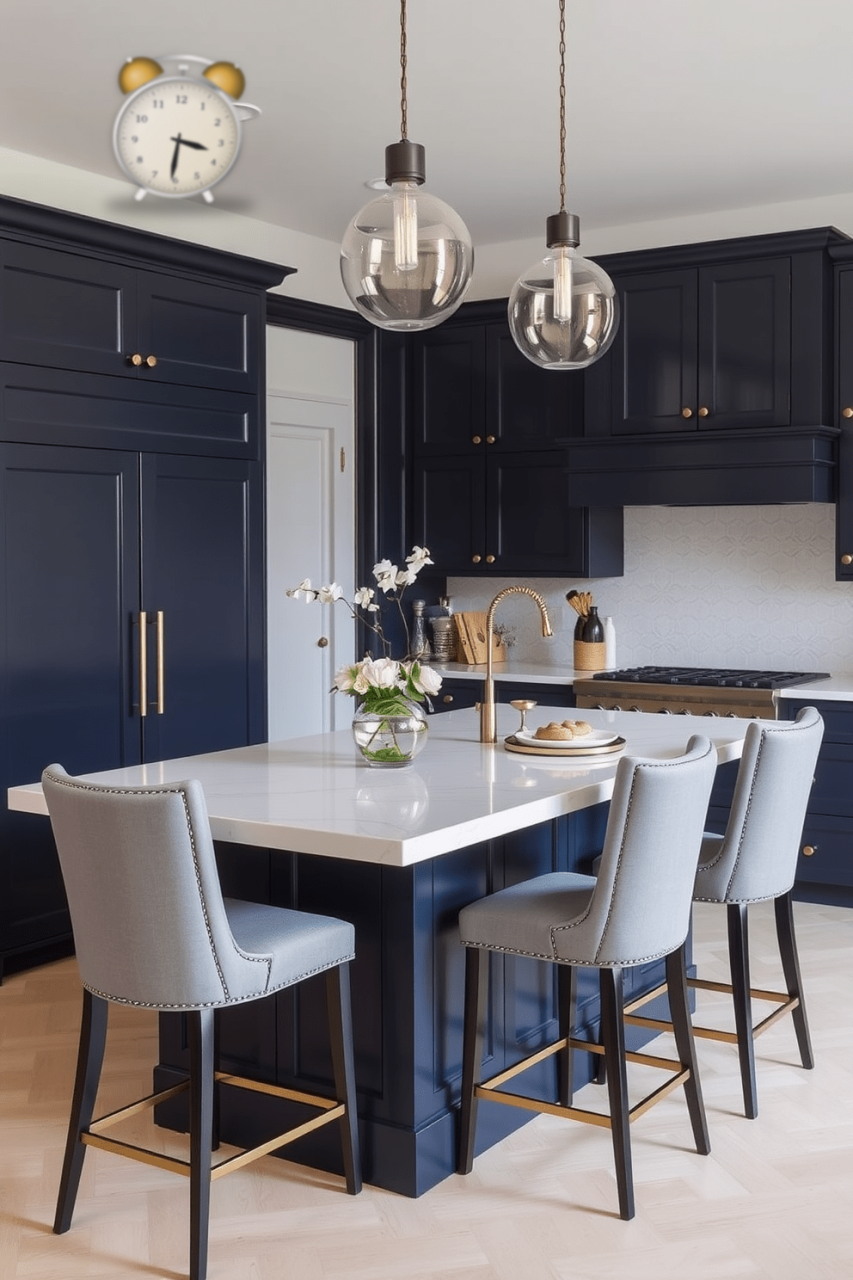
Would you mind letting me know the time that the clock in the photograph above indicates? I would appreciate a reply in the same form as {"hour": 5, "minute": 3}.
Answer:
{"hour": 3, "minute": 31}
